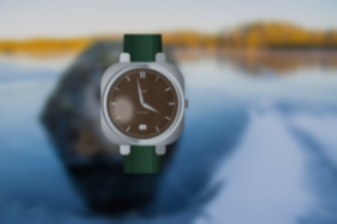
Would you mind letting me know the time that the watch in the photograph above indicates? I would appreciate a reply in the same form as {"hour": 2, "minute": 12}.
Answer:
{"hour": 3, "minute": 58}
